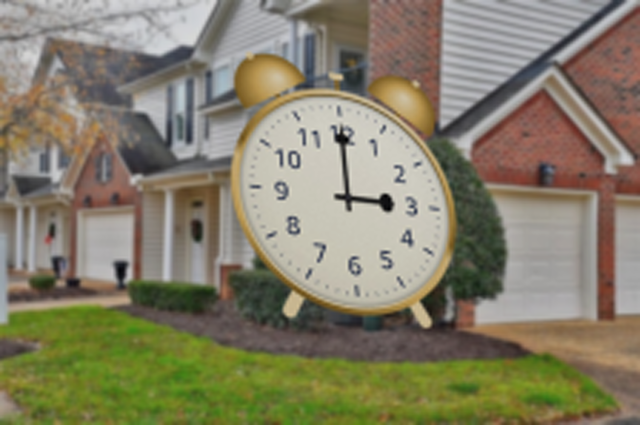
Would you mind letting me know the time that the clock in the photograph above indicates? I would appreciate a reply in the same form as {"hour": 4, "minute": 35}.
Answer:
{"hour": 3, "minute": 0}
